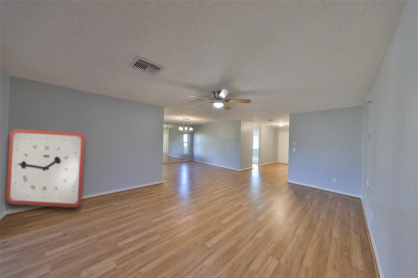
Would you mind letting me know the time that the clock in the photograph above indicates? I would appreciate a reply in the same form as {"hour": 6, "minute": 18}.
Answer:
{"hour": 1, "minute": 46}
